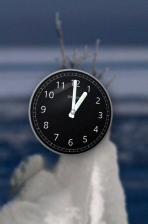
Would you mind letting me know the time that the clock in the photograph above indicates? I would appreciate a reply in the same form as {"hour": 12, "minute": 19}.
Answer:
{"hour": 1, "minute": 0}
